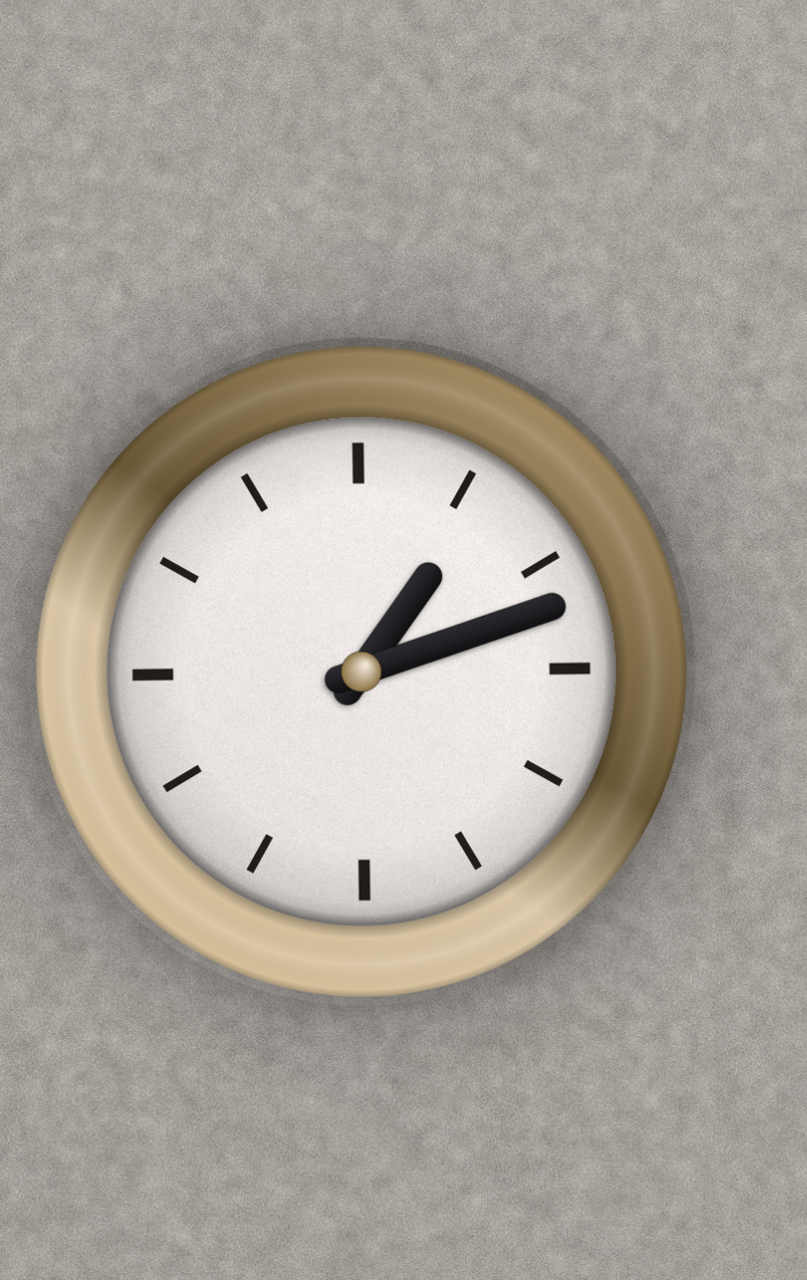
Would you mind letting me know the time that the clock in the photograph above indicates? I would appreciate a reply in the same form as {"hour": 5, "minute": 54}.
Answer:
{"hour": 1, "minute": 12}
